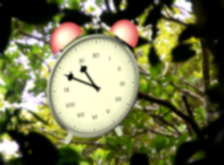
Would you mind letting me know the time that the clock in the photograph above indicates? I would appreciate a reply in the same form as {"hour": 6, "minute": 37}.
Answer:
{"hour": 10, "minute": 49}
